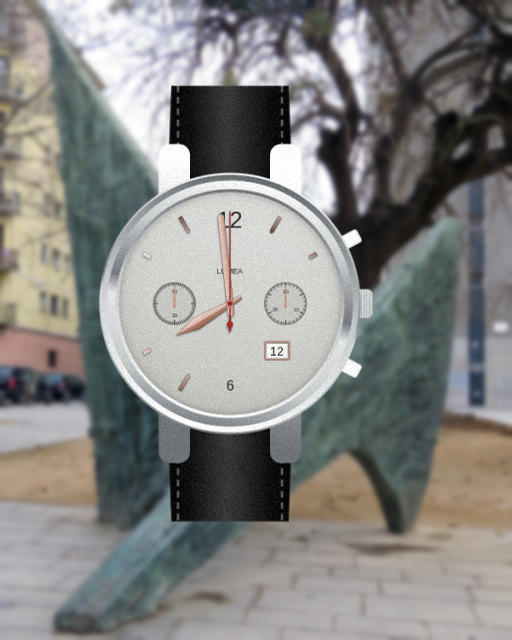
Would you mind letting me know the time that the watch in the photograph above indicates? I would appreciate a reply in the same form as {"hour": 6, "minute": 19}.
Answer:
{"hour": 7, "minute": 59}
